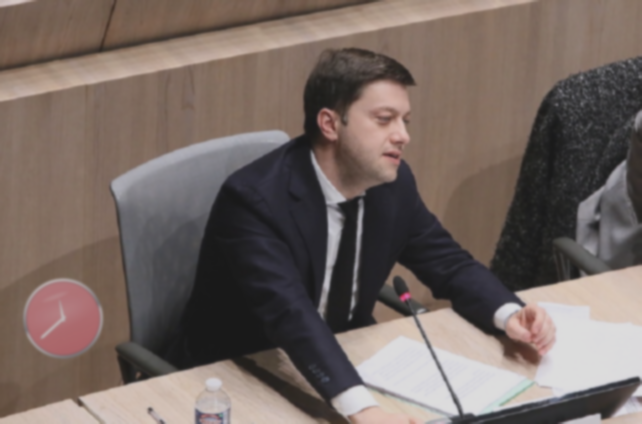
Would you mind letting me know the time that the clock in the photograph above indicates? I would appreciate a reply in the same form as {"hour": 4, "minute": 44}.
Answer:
{"hour": 11, "minute": 38}
